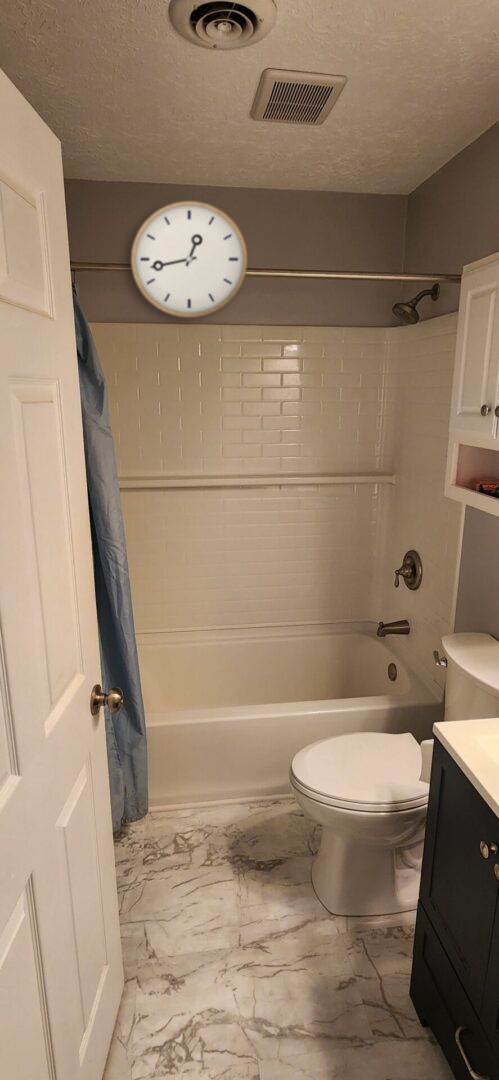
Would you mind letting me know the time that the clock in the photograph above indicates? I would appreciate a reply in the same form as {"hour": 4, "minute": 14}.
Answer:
{"hour": 12, "minute": 43}
